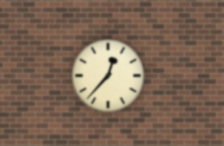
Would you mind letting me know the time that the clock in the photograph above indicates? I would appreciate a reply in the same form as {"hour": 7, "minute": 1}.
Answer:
{"hour": 12, "minute": 37}
